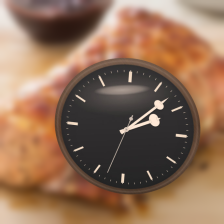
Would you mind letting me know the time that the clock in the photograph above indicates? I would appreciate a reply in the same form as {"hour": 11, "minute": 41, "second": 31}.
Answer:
{"hour": 2, "minute": 7, "second": 33}
